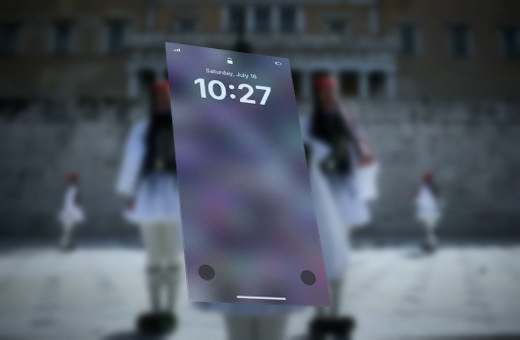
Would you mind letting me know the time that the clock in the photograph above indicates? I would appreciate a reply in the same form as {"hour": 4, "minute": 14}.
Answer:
{"hour": 10, "minute": 27}
